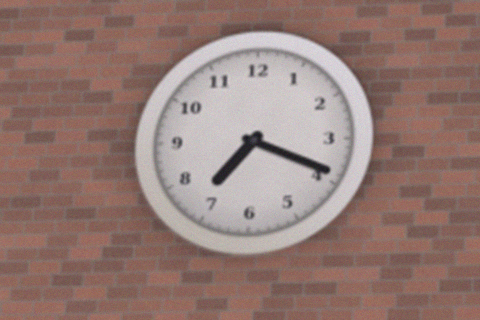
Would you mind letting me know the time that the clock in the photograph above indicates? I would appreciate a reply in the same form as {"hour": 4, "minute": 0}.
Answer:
{"hour": 7, "minute": 19}
